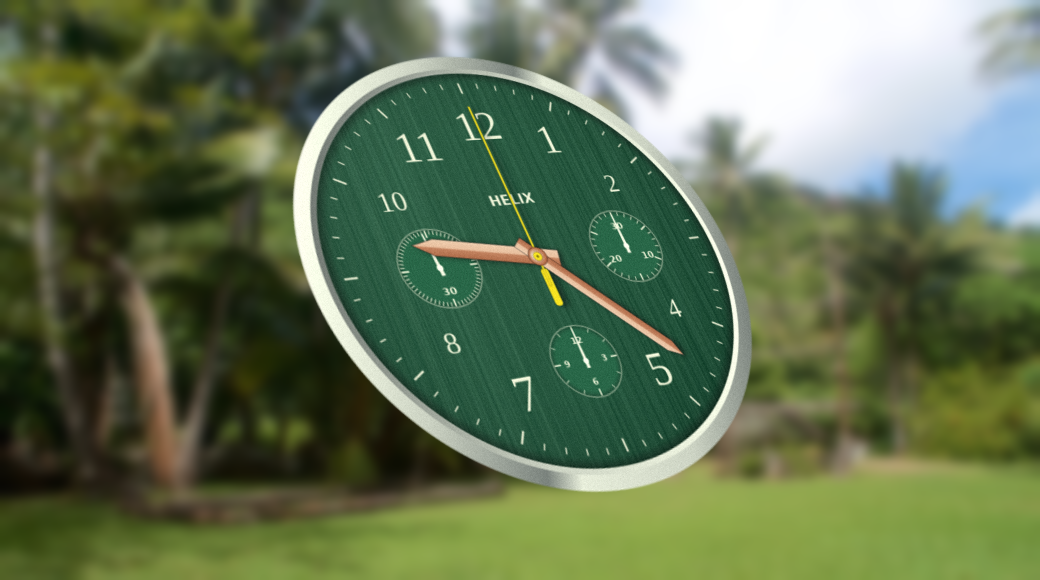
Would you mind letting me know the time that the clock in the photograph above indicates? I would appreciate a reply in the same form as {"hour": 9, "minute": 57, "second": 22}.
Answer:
{"hour": 9, "minute": 22, "second": 59}
